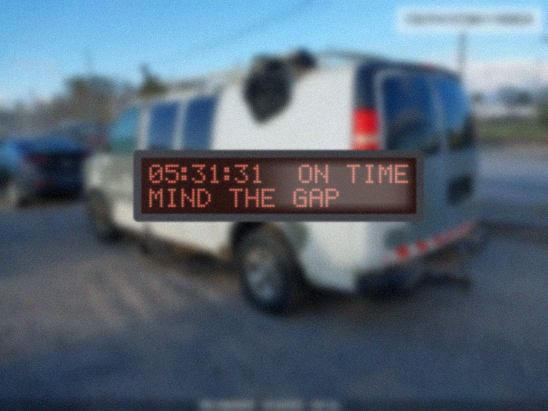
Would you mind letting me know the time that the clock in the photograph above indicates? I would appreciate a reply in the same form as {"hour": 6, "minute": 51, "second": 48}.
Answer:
{"hour": 5, "minute": 31, "second": 31}
